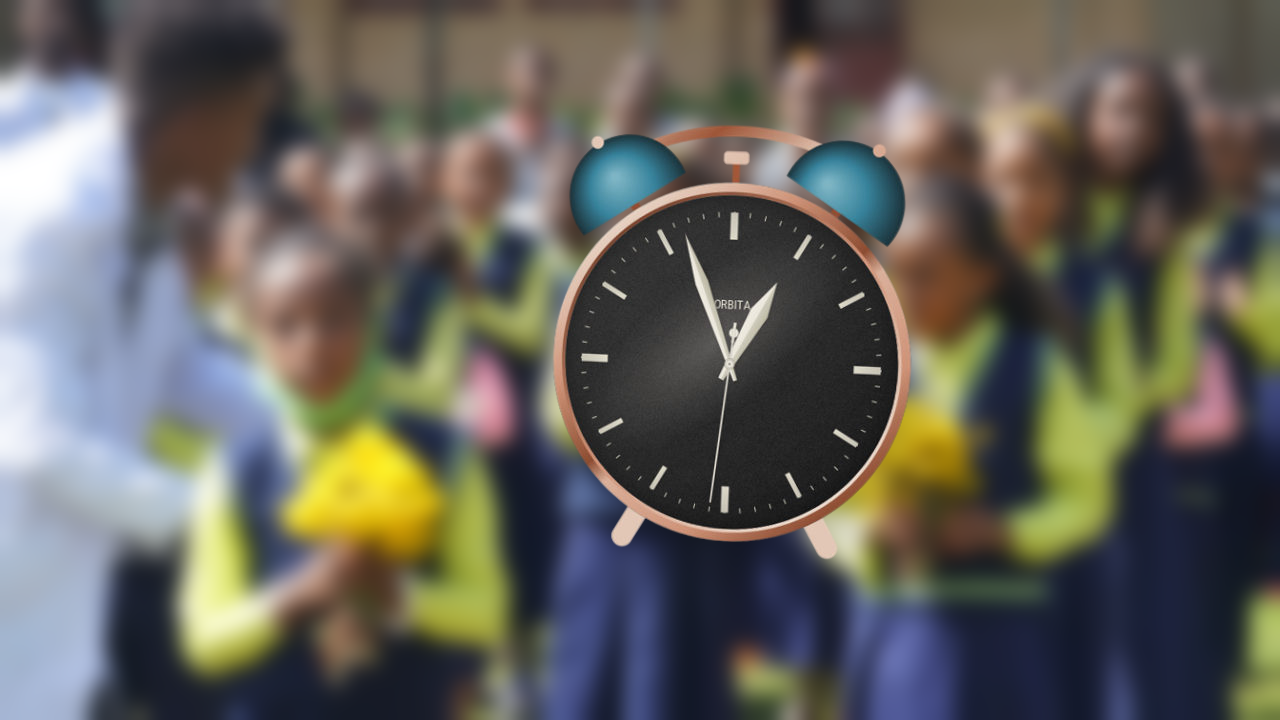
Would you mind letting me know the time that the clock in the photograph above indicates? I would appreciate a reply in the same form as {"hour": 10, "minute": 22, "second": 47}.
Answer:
{"hour": 12, "minute": 56, "second": 31}
